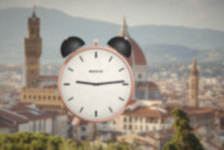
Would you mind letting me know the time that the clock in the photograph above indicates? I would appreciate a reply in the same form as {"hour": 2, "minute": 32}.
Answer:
{"hour": 9, "minute": 14}
